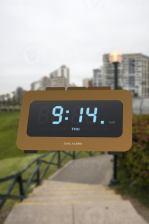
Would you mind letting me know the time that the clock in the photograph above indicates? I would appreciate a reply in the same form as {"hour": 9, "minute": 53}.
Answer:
{"hour": 9, "minute": 14}
